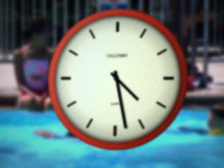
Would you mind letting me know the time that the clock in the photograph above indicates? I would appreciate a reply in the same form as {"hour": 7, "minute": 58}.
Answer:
{"hour": 4, "minute": 28}
